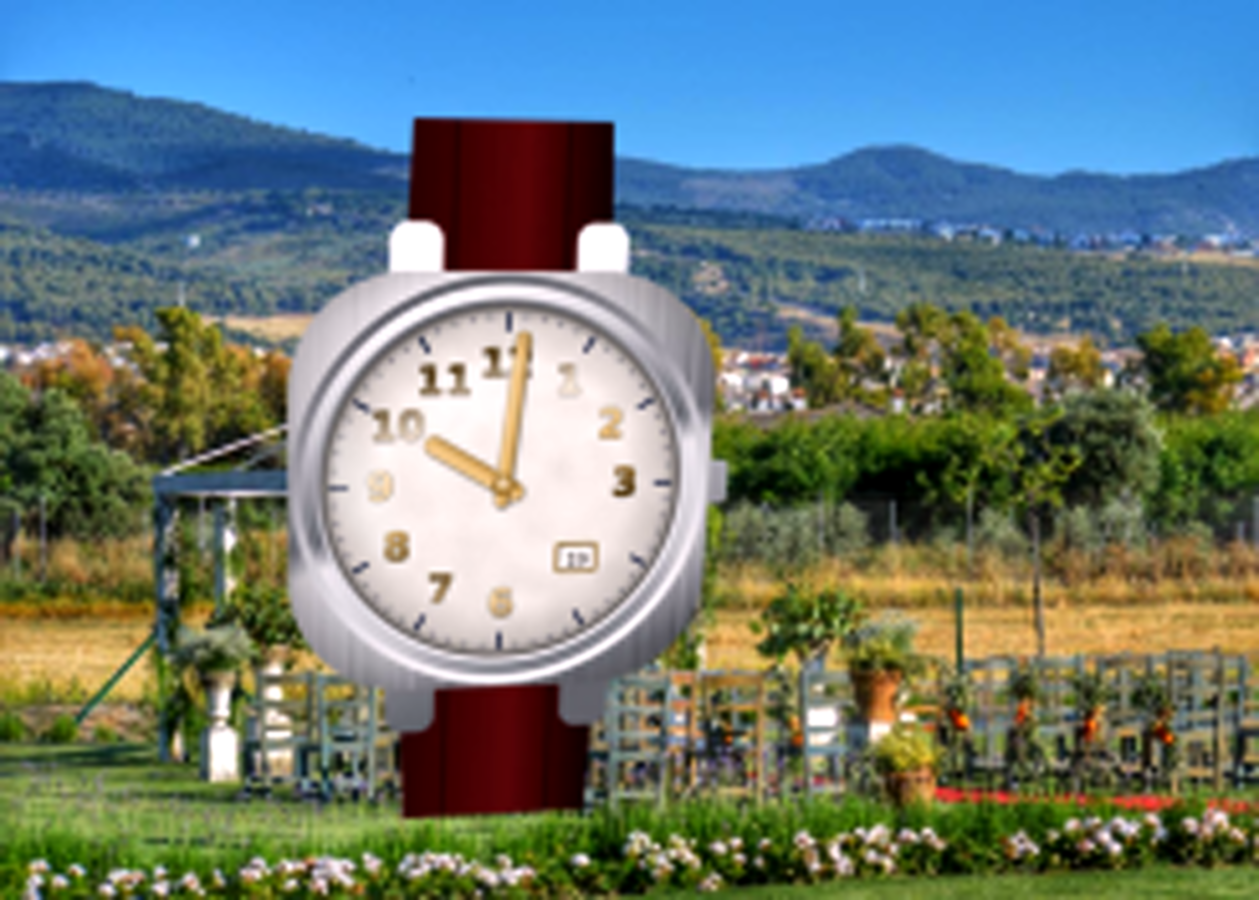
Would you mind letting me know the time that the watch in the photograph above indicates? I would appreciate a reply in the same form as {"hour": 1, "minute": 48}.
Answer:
{"hour": 10, "minute": 1}
